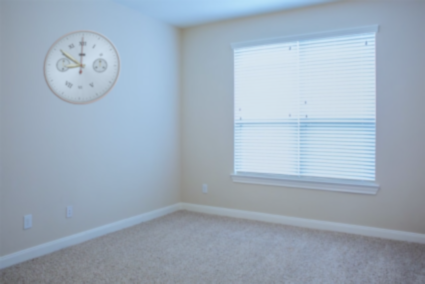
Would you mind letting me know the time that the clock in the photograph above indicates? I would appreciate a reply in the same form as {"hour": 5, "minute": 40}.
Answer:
{"hour": 8, "minute": 51}
